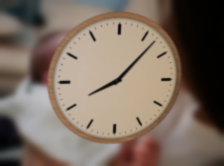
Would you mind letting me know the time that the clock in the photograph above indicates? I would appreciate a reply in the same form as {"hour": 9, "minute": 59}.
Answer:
{"hour": 8, "minute": 7}
